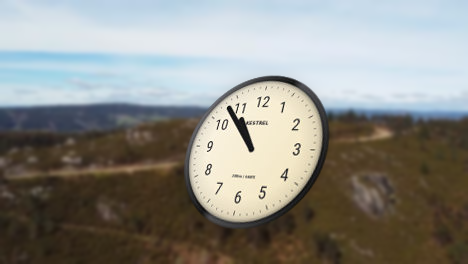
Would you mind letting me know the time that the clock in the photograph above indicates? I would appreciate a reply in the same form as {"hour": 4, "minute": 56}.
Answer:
{"hour": 10, "minute": 53}
